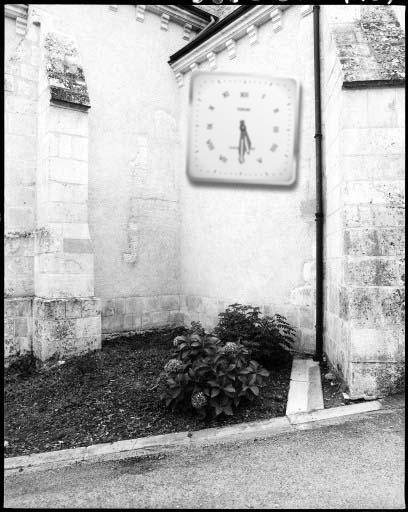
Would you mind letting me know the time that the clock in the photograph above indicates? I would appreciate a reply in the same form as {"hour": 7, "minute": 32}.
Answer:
{"hour": 5, "minute": 30}
